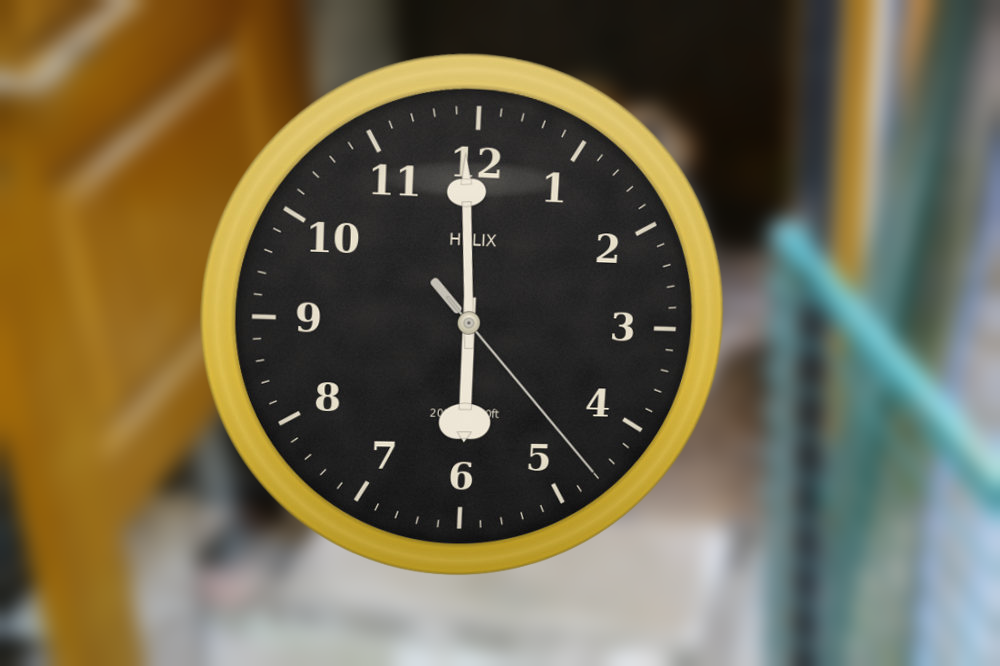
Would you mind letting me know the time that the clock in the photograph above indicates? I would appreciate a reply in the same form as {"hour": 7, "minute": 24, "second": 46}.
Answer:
{"hour": 5, "minute": 59, "second": 23}
